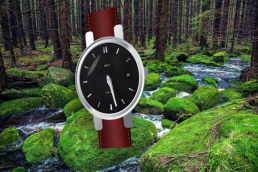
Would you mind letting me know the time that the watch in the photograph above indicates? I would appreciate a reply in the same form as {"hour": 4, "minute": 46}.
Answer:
{"hour": 5, "minute": 28}
